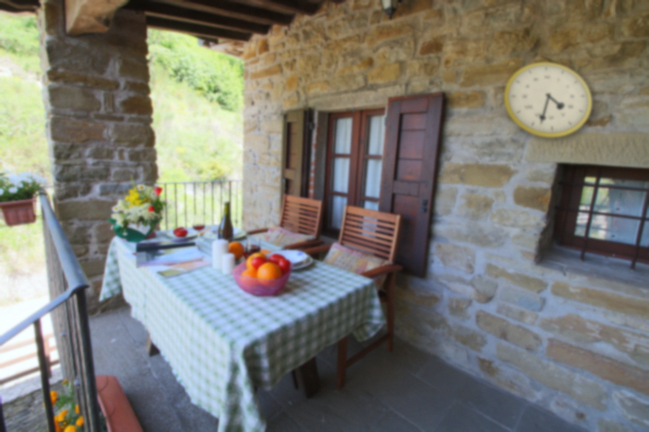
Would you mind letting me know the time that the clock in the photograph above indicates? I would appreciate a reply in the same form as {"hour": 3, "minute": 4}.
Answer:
{"hour": 4, "minute": 33}
